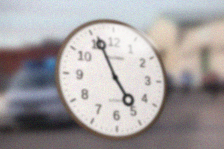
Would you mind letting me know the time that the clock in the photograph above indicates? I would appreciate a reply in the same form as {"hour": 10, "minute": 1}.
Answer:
{"hour": 4, "minute": 56}
